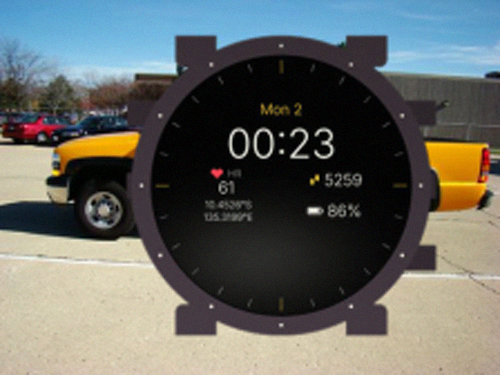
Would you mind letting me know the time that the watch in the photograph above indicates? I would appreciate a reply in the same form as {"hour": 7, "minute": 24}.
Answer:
{"hour": 0, "minute": 23}
